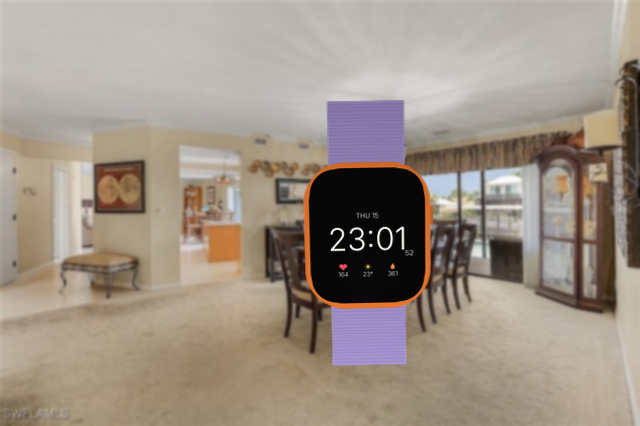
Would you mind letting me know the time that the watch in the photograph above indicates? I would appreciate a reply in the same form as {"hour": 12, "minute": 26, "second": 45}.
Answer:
{"hour": 23, "minute": 1, "second": 52}
